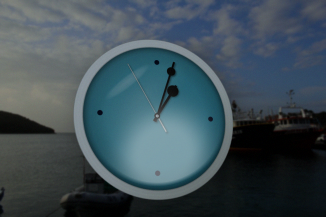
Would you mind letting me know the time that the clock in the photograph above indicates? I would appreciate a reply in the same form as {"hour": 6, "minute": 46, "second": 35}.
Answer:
{"hour": 1, "minute": 2, "second": 55}
